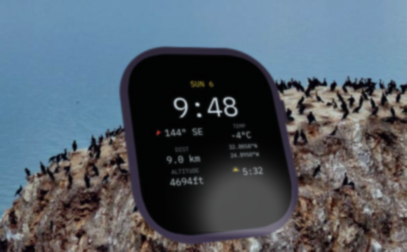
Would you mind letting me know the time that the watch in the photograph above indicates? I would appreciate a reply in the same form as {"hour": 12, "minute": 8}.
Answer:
{"hour": 9, "minute": 48}
